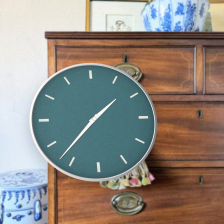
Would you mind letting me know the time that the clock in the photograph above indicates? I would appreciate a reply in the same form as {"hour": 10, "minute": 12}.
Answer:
{"hour": 1, "minute": 37}
